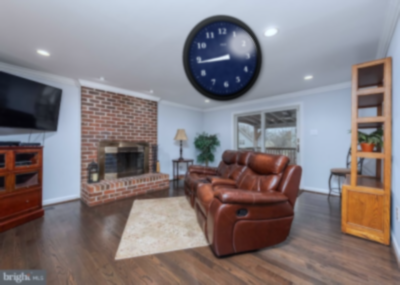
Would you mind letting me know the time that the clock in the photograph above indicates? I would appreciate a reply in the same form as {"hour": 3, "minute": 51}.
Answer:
{"hour": 8, "minute": 44}
